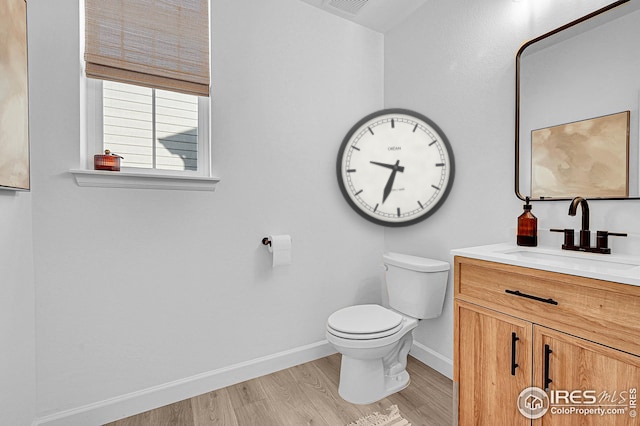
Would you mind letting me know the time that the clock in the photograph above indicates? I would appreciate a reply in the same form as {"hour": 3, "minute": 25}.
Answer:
{"hour": 9, "minute": 34}
